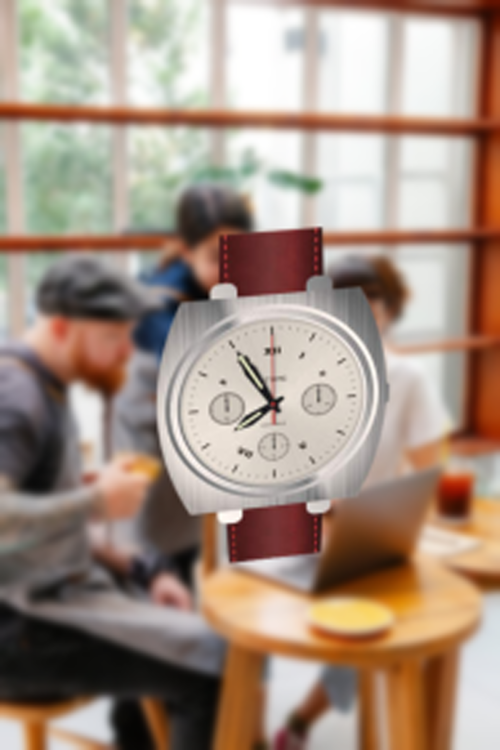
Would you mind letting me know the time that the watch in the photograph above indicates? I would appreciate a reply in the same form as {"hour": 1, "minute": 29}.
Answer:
{"hour": 7, "minute": 55}
